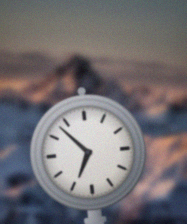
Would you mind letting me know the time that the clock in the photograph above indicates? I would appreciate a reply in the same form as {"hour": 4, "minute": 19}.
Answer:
{"hour": 6, "minute": 53}
